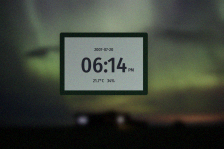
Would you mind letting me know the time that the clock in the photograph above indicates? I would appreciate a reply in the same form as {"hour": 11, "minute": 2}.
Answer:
{"hour": 6, "minute": 14}
